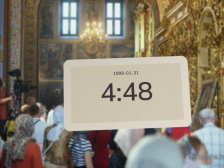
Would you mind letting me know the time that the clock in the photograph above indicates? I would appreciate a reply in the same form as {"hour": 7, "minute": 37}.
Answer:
{"hour": 4, "minute": 48}
